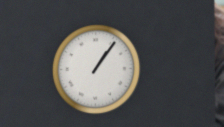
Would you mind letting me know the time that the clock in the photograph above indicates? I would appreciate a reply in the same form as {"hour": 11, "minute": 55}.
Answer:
{"hour": 1, "minute": 6}
